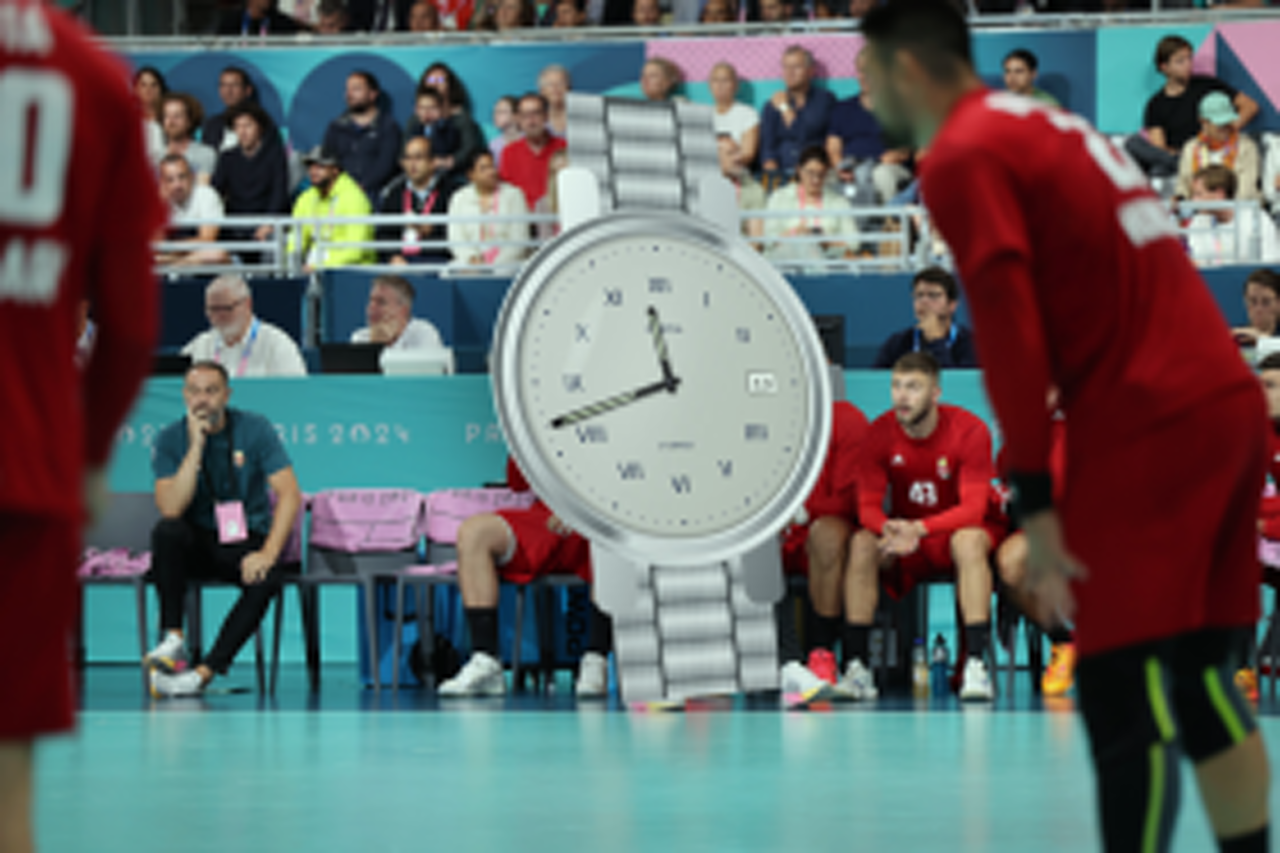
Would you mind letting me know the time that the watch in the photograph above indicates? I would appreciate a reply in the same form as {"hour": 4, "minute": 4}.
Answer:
{"hour": 11, "minute": 42}
